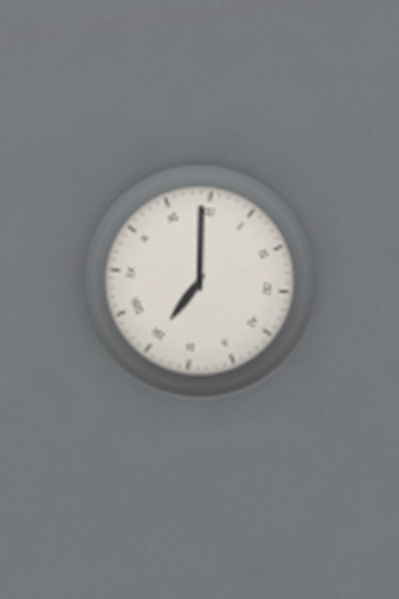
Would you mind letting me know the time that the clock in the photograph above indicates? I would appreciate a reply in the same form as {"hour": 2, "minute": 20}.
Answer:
{"hour": 6, "minute": 59}
